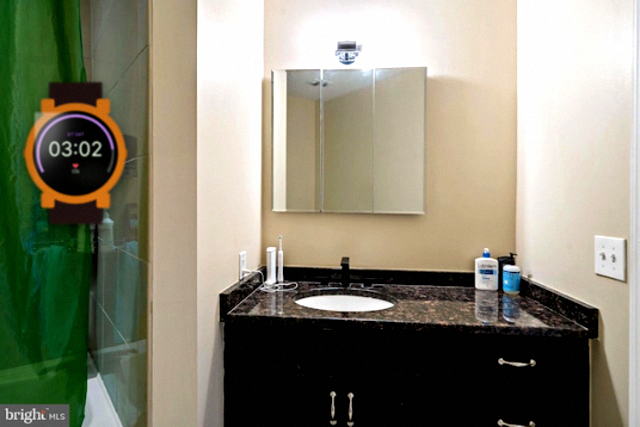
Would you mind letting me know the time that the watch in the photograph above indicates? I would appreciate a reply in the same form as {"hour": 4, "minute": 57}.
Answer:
{"hour": 3, "minute": 2}
